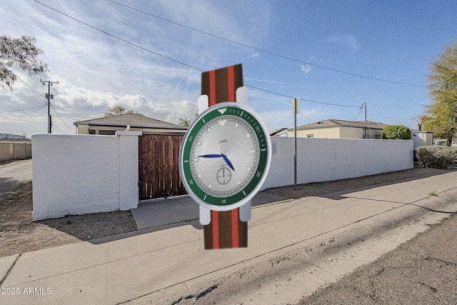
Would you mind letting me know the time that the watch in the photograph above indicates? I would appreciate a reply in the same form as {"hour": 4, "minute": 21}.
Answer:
{"hour": 4, "minute": 46}
